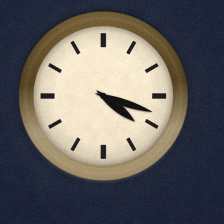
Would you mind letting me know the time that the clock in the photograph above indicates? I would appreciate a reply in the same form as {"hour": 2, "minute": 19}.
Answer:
{"hour": 4, "minute": 18}
